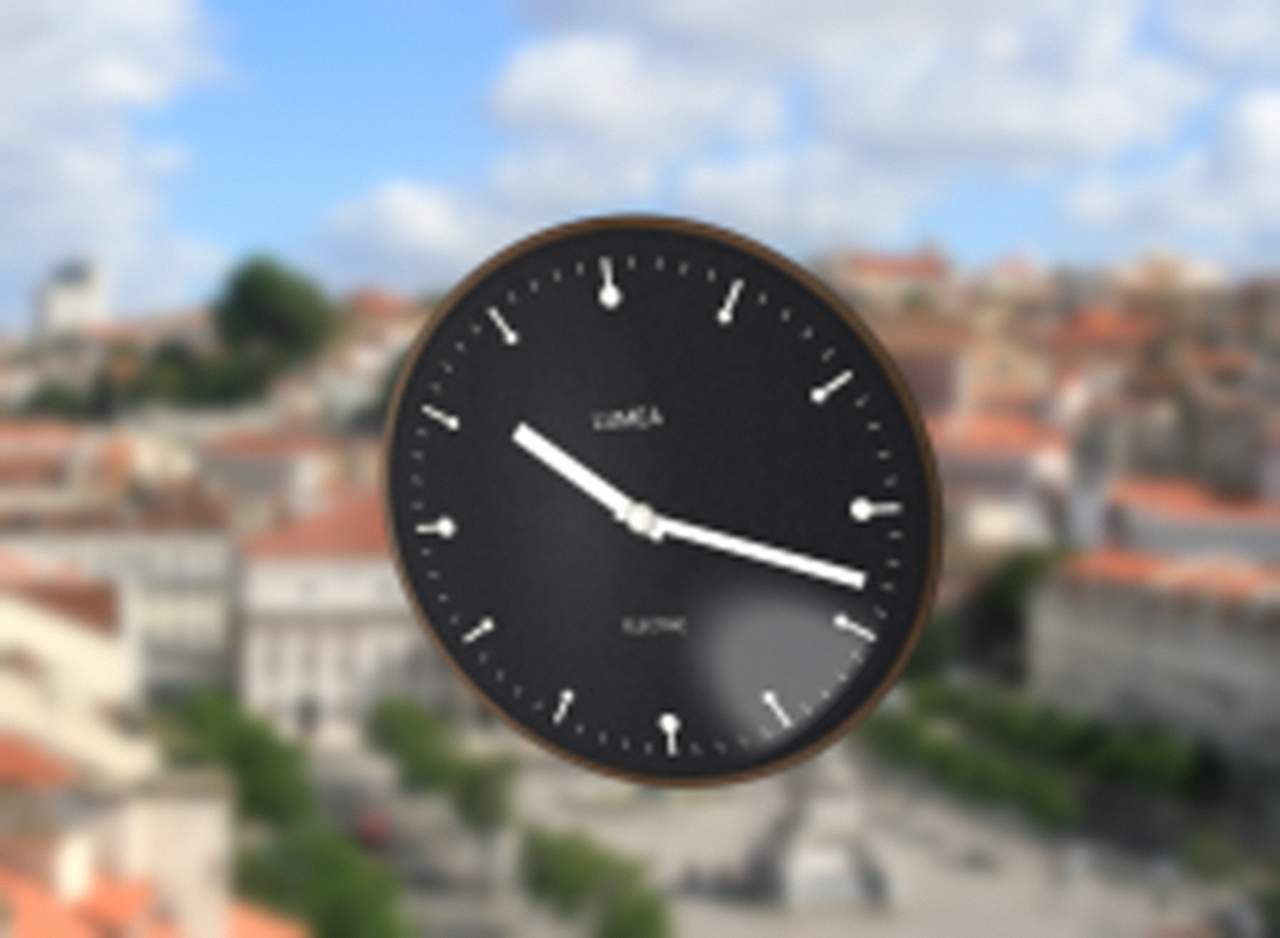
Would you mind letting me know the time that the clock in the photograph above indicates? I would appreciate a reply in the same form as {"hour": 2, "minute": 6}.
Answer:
{"hour": 10, "minute": 18}
